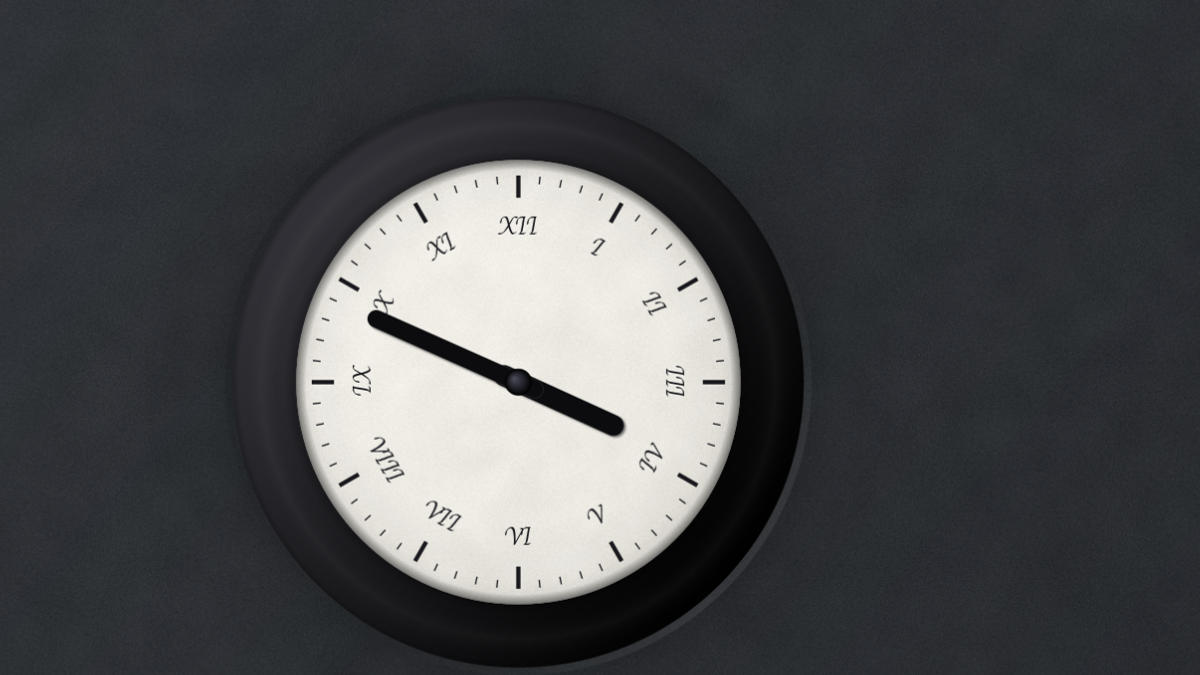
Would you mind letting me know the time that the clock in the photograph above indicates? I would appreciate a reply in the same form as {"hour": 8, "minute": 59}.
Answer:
{"hour": 3, "minute": 49}
